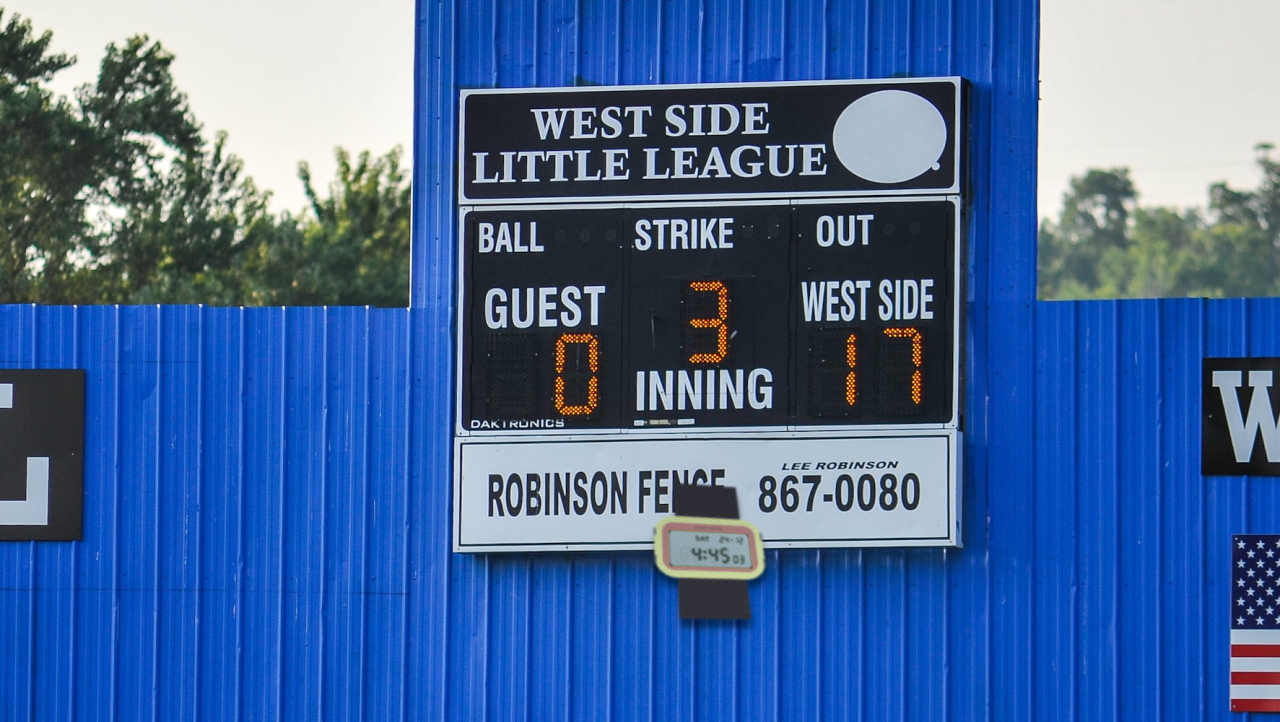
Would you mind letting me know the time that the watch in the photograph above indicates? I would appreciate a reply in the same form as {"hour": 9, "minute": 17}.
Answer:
{"hour": 4, "minute": 45}
